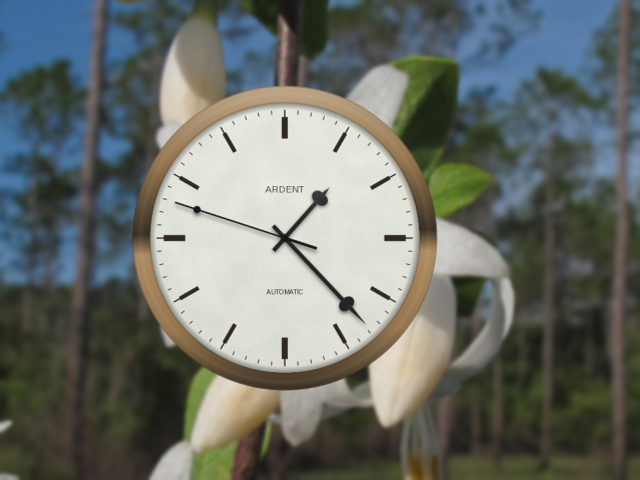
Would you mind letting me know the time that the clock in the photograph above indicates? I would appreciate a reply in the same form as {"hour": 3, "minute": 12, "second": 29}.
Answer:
{"hour": 1, "minute": 22, "second": 48}
